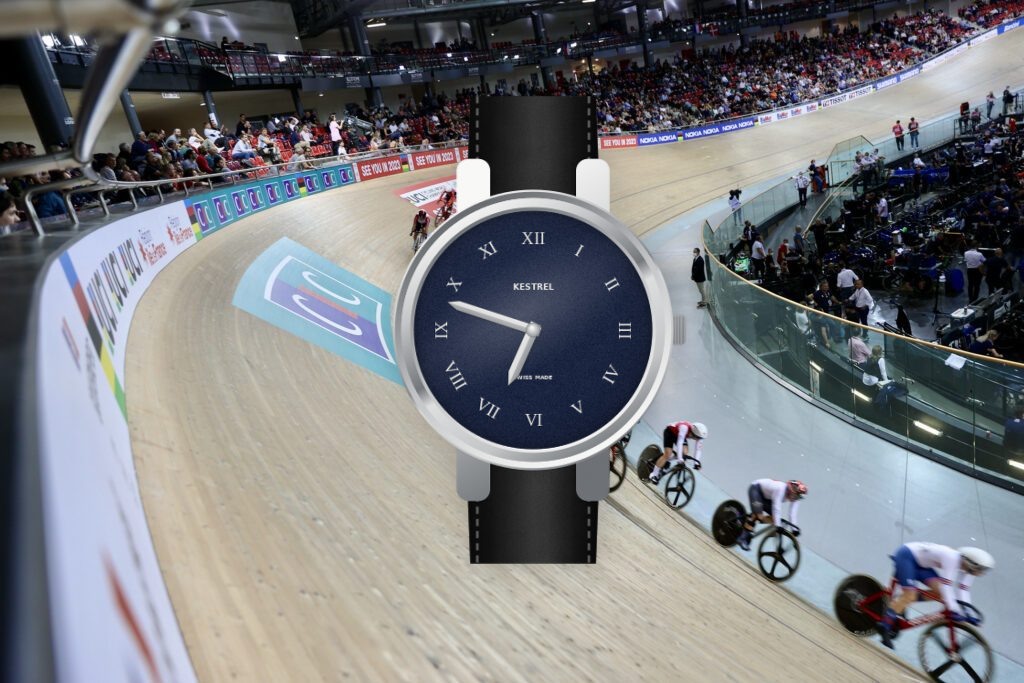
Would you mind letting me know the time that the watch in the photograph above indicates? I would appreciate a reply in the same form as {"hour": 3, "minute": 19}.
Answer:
{"hour": 6, "minute": 48}
